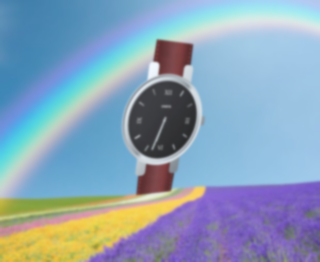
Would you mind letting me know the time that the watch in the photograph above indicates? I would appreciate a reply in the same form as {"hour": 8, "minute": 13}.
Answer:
{"hour": 6, "minute": 33}
